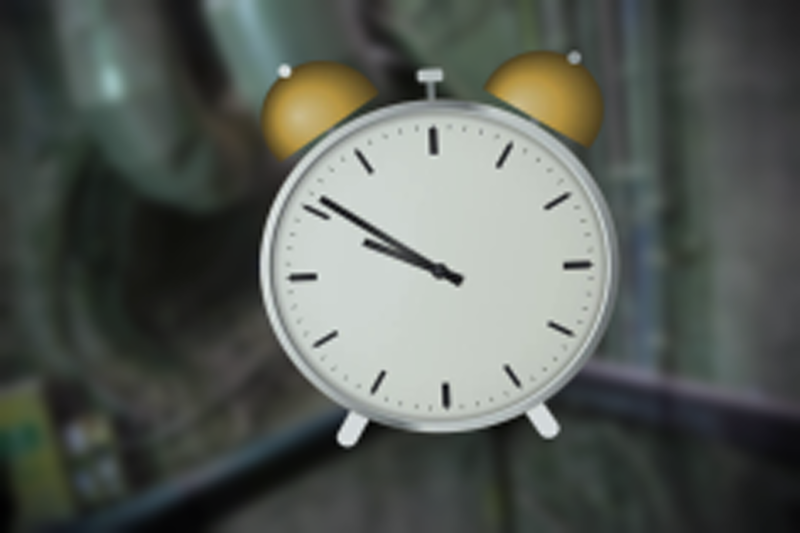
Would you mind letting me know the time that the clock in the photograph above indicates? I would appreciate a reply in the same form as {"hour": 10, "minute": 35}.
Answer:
{"hour": 9, "minute": 51}
